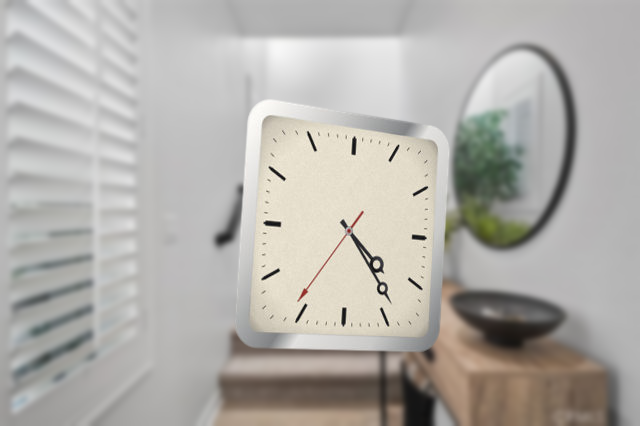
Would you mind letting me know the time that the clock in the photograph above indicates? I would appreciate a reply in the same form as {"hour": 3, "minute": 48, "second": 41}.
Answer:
{"hour": 4, "minute": 23, "second": 36}
